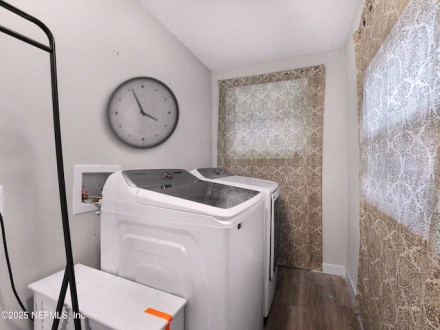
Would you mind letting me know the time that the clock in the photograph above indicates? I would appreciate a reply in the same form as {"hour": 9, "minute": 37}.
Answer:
{"hour": 3, "minute": 56}
